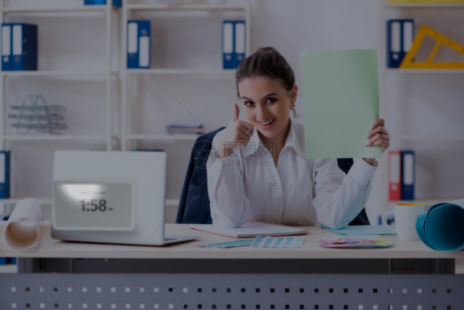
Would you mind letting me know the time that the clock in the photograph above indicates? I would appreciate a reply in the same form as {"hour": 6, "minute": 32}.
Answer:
{"hour": 1, "minute": 58}
